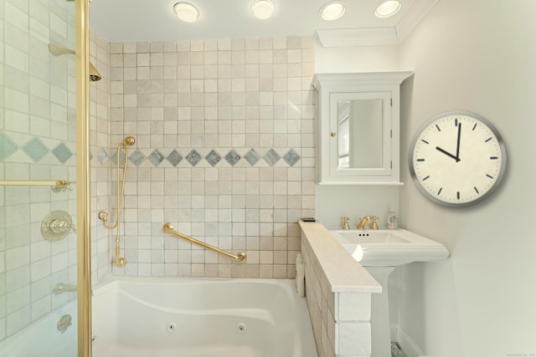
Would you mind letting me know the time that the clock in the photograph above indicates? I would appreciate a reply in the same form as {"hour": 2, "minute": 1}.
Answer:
{"hour": 10, "minute": 1}
